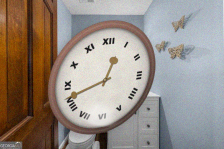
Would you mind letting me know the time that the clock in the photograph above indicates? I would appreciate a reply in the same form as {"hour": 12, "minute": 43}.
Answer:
{"hour": 12, "minute": 42}
